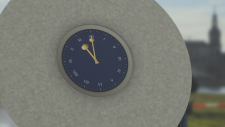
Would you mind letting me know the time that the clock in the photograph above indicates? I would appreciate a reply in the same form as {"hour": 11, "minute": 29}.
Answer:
{"hour": 11, "minute": 0}
